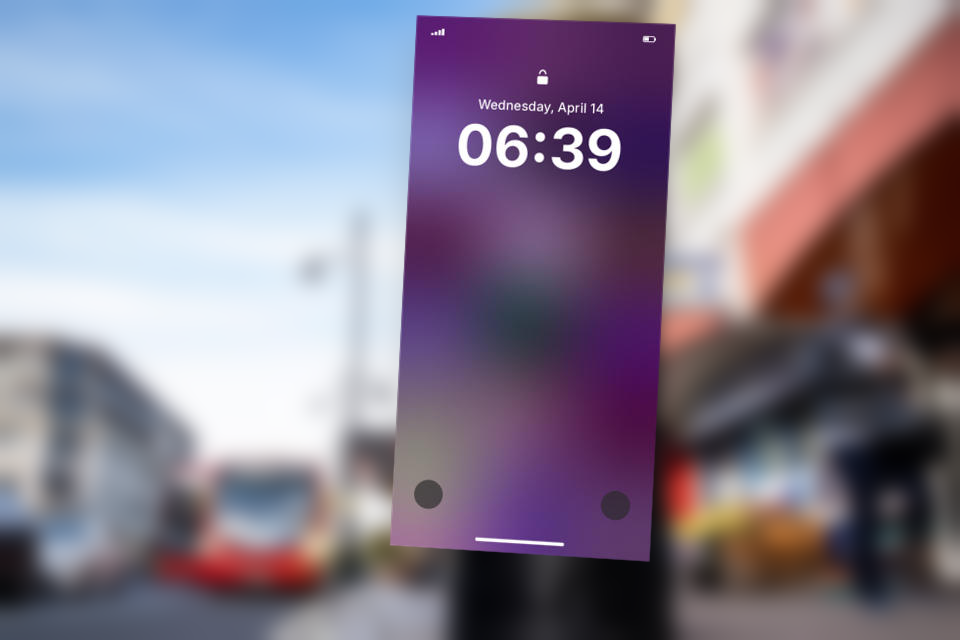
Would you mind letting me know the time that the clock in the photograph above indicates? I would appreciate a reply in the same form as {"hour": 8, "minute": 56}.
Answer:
{"hour": 6, "minute": 39}
